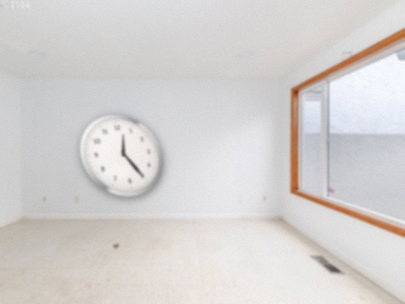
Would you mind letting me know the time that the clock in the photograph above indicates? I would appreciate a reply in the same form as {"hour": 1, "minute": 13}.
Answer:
{"hour": 12, "minute": 25}
